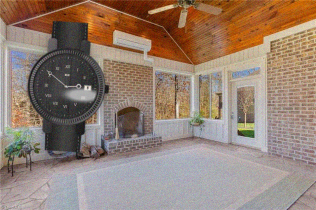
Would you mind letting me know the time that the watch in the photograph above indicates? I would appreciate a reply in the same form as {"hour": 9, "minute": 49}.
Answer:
{"hour": 2, "minute": 51}
